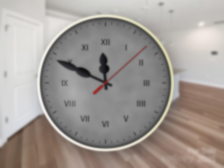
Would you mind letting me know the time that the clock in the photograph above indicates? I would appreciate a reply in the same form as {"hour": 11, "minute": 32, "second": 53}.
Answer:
{"hour": 11, "minute": 49, "second": 8}
